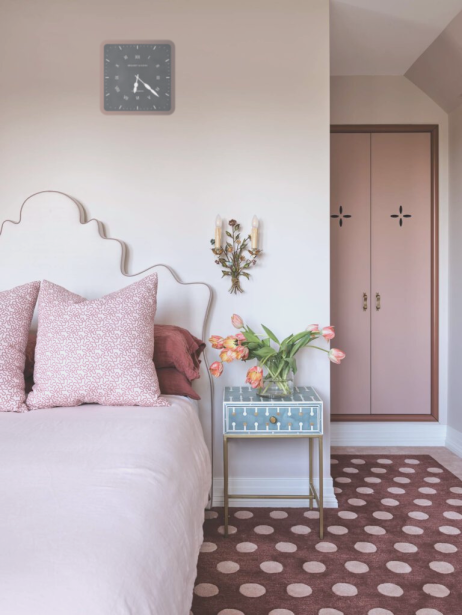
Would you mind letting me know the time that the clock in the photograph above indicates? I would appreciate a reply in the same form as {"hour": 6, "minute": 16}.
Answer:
{"hour": 6, "minute": 22}
